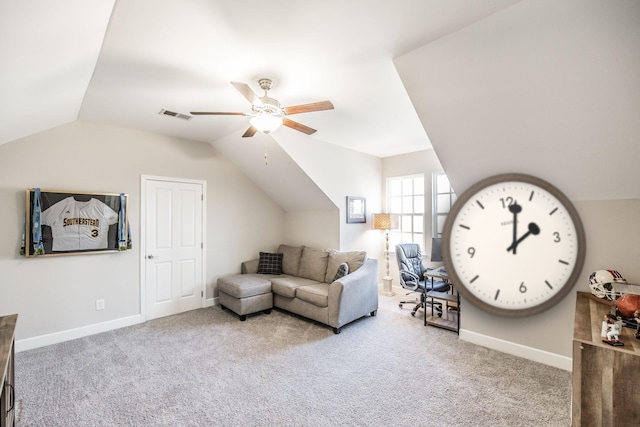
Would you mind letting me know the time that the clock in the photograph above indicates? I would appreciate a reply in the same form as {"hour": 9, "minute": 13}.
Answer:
{"hour": 2, "minute": 2}
